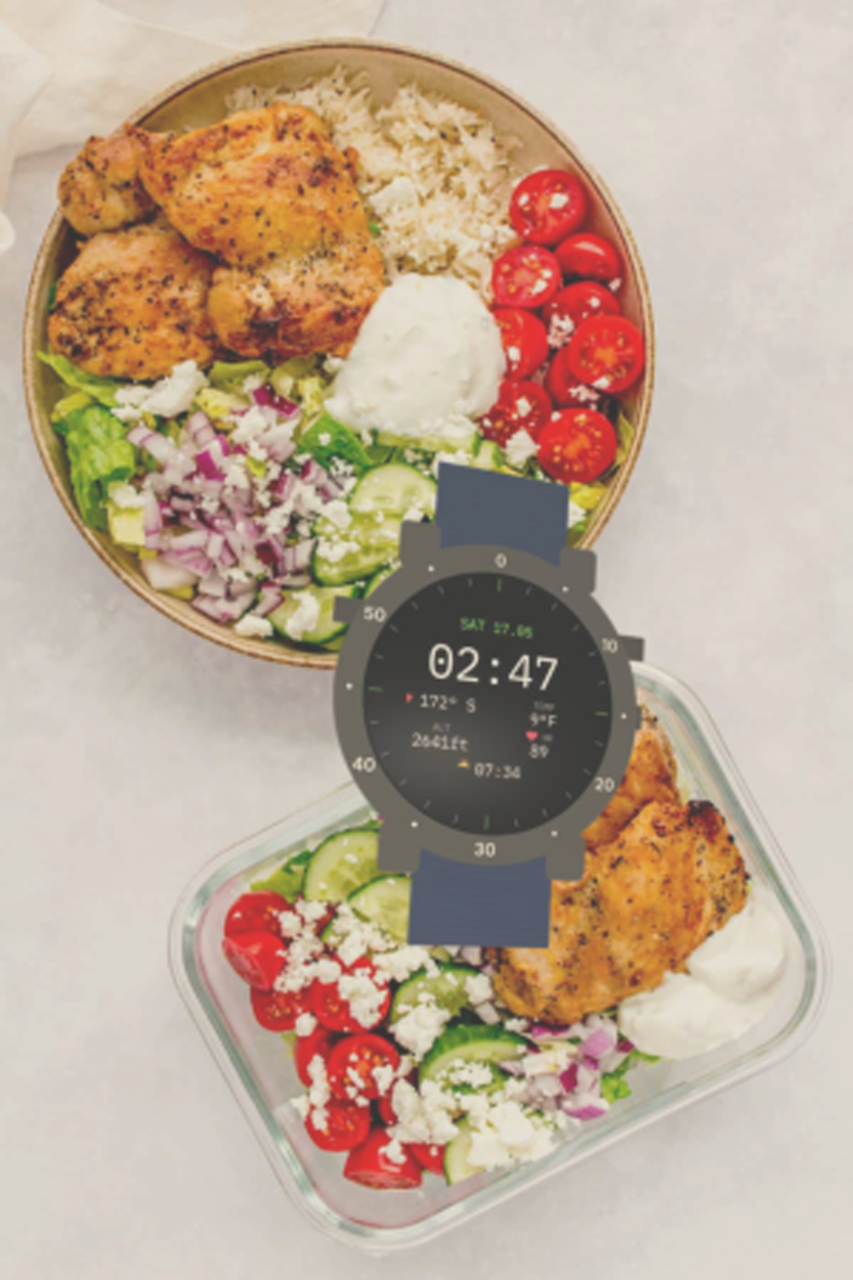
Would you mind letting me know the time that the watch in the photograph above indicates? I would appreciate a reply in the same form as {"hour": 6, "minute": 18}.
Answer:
{"hour": 2, "minute": 47}
